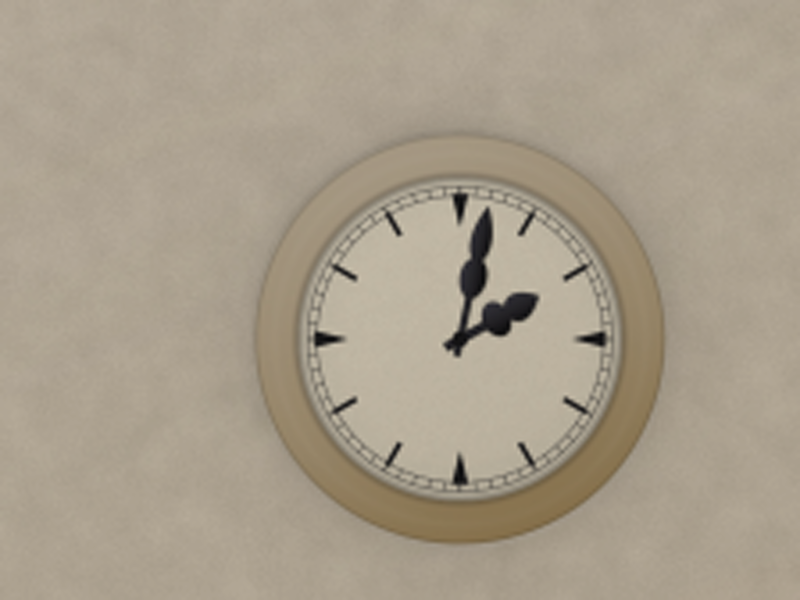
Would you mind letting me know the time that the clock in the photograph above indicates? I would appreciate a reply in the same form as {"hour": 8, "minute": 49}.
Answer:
{"hour": 2, "minute": 2}
